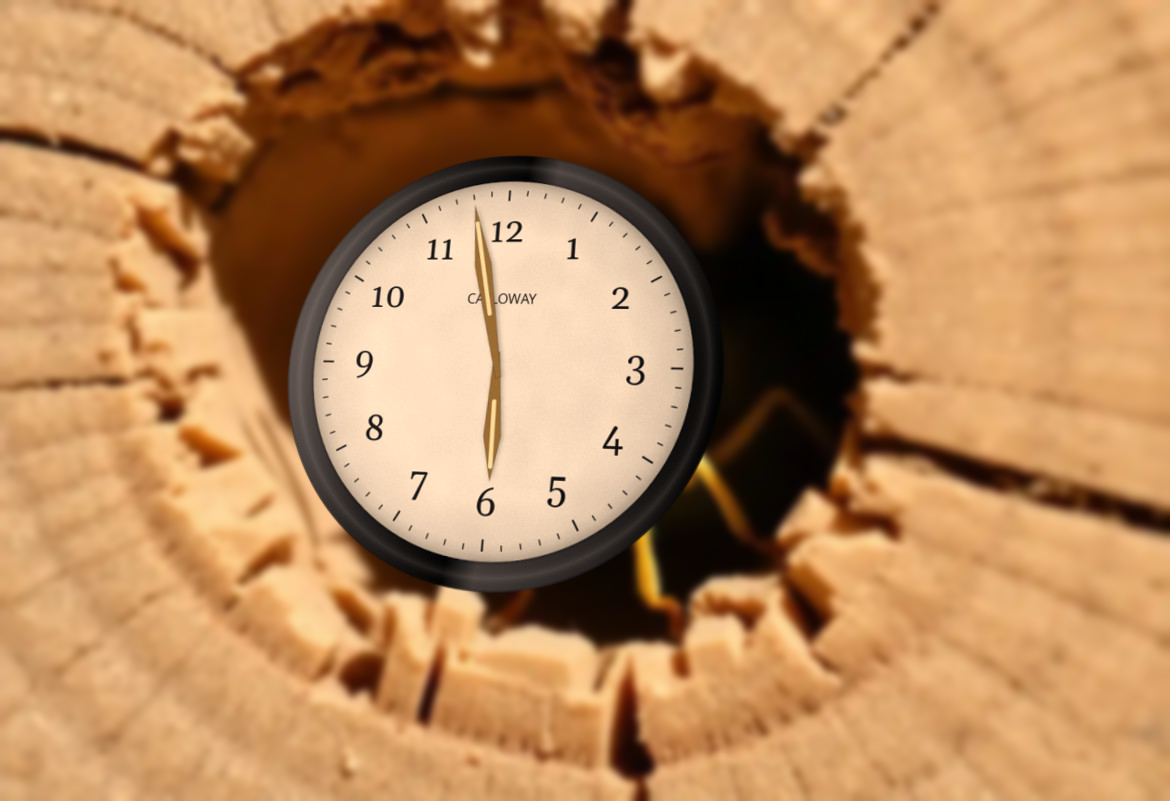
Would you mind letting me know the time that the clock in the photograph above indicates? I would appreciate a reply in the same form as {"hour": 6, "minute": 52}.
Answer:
{"hour": 5, "minute": 58}
